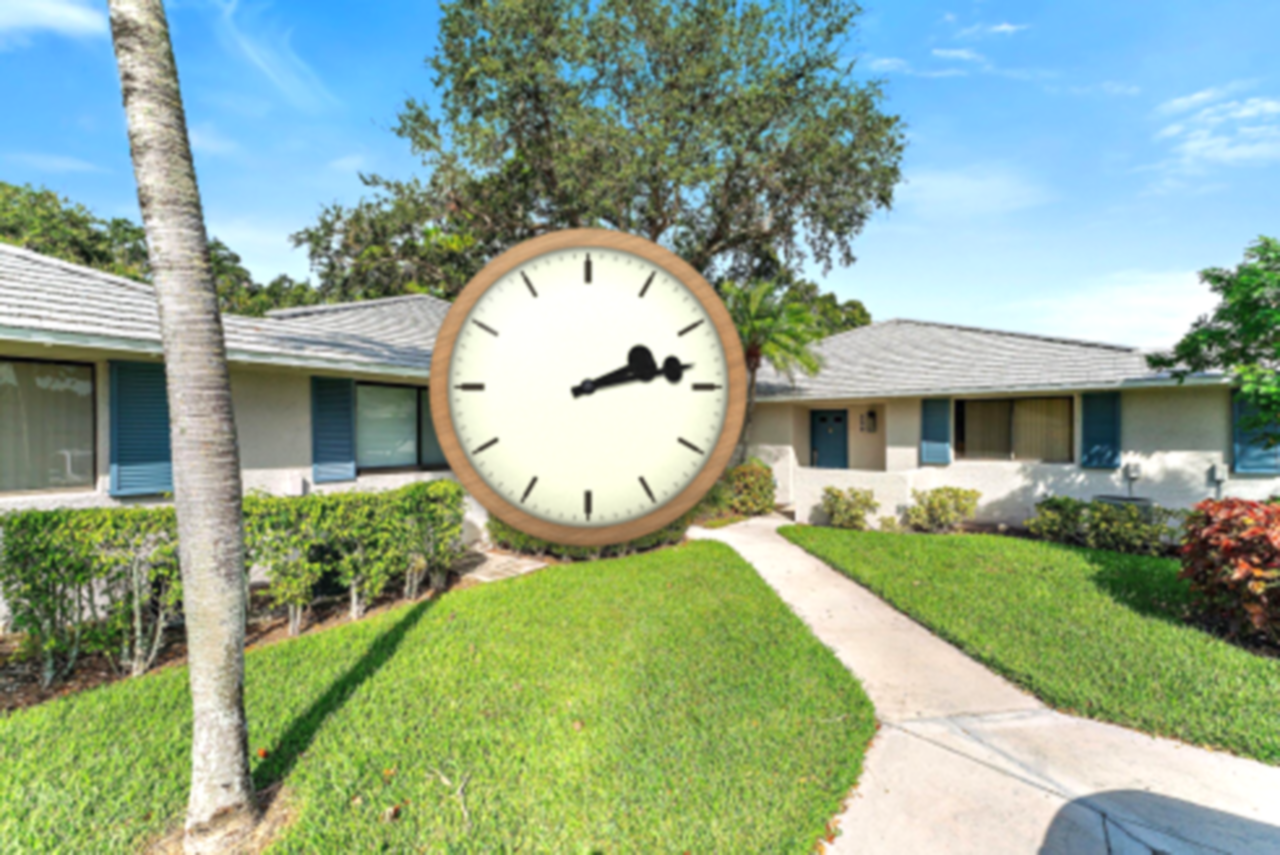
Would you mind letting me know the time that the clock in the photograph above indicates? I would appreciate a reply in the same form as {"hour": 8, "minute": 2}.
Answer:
{"hour": 2, "minute": 13}
